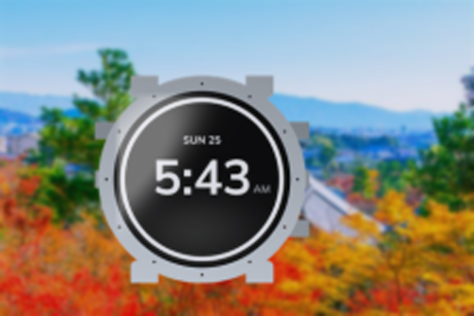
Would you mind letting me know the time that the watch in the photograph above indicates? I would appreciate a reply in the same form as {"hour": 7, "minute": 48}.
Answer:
{"hour": 5, "minute": 43}
